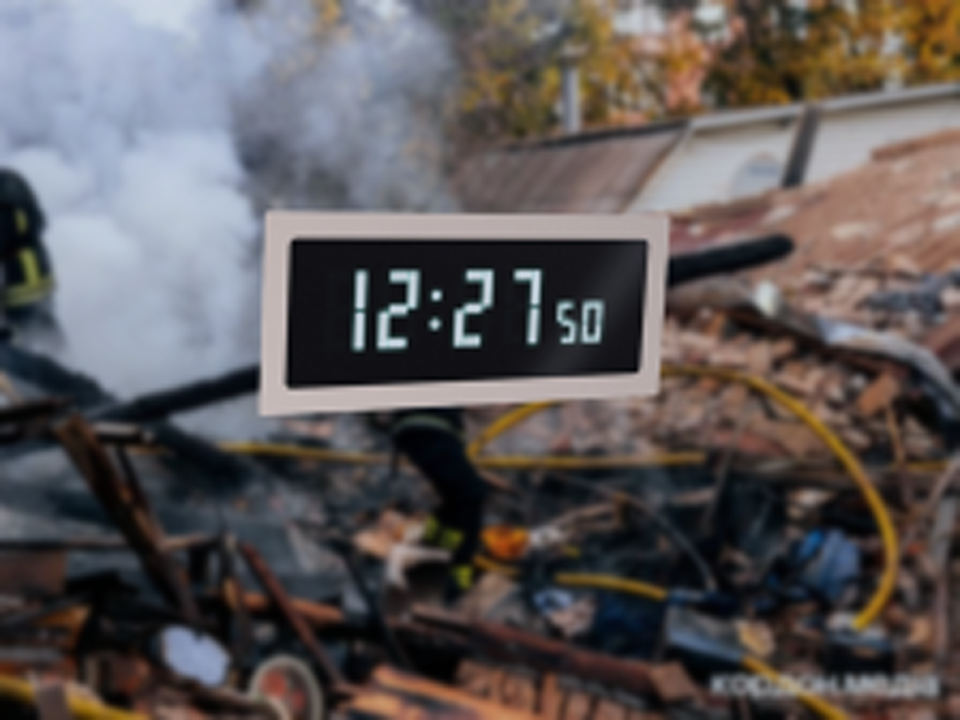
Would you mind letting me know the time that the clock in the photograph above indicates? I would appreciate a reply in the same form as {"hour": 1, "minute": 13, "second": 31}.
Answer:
{"hour": 12, "minute": 27, "second": 50}
